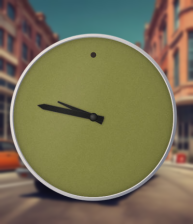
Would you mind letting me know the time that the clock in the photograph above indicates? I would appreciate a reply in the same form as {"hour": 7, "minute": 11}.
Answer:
{"hour": 9, "minute": 47}
